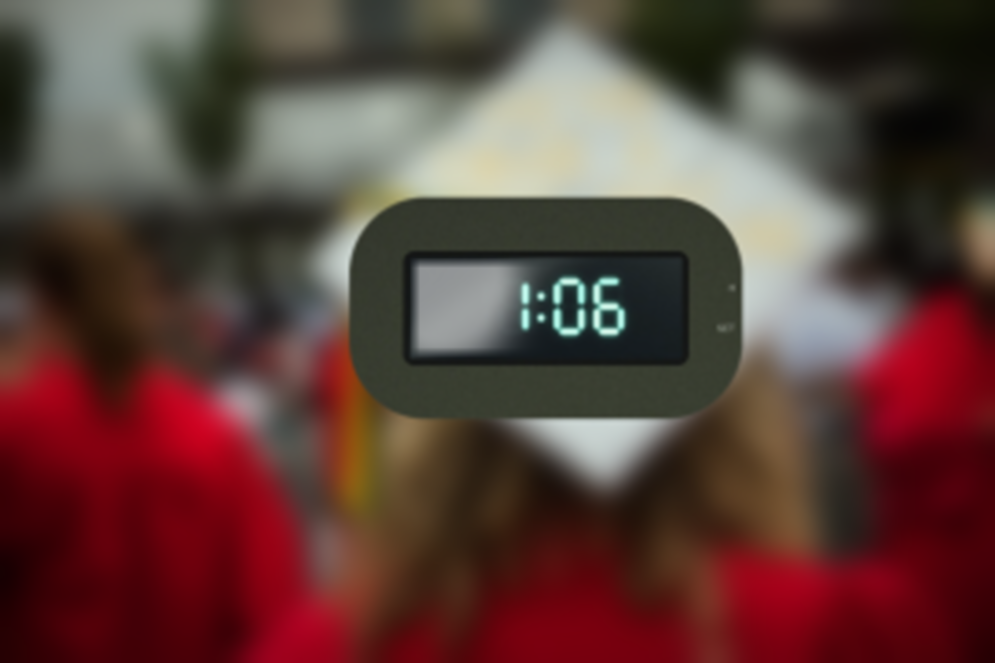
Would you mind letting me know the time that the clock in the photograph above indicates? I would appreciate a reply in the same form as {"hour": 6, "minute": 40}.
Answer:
{"hour": 1, "minute": 6}
